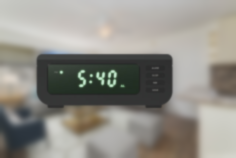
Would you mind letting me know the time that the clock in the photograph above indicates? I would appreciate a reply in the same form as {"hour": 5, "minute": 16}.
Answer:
{"hour": 5, "minute": 40}
